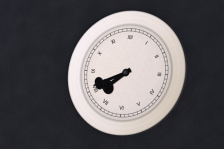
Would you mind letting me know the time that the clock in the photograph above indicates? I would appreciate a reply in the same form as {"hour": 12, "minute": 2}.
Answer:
{"hour": 7, "minute": 41}
